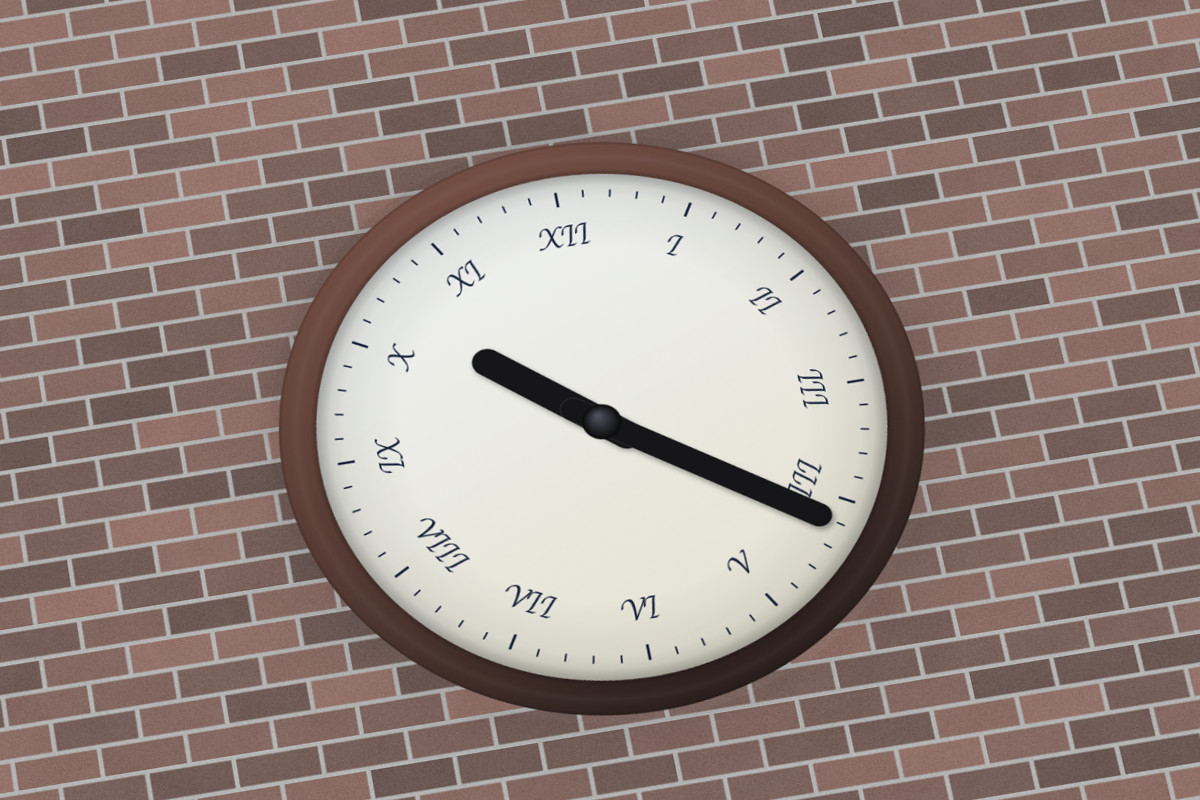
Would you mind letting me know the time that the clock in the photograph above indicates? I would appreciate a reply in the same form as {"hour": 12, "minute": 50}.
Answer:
{"hour": 10, "minute": 21}
